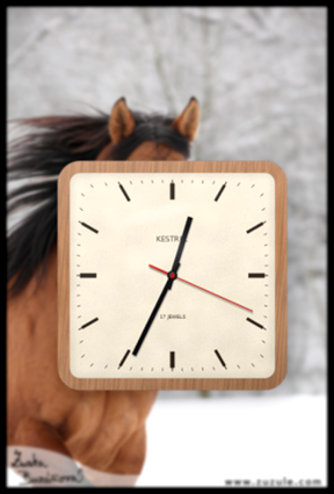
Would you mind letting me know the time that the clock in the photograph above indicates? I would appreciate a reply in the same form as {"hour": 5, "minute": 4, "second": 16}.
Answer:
{"hour": 12, "minute": 34, "second": 19}
